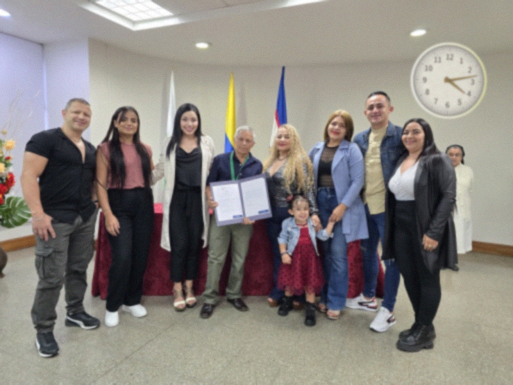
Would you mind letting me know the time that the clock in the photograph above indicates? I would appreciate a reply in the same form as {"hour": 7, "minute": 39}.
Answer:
{"hour": 4, "minute": 13}
